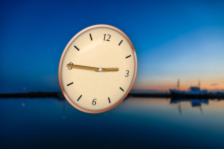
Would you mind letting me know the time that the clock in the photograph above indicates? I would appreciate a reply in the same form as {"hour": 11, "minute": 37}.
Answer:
{"hour": 2, "minute": 45}
